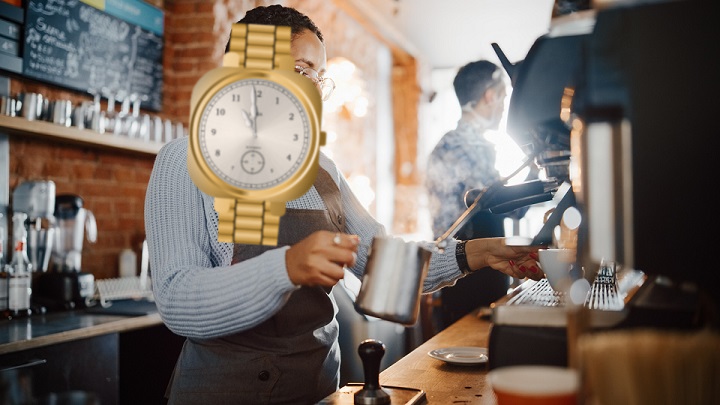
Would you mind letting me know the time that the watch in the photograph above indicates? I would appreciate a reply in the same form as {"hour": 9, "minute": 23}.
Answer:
{"hour": 10, "minute": 59}
